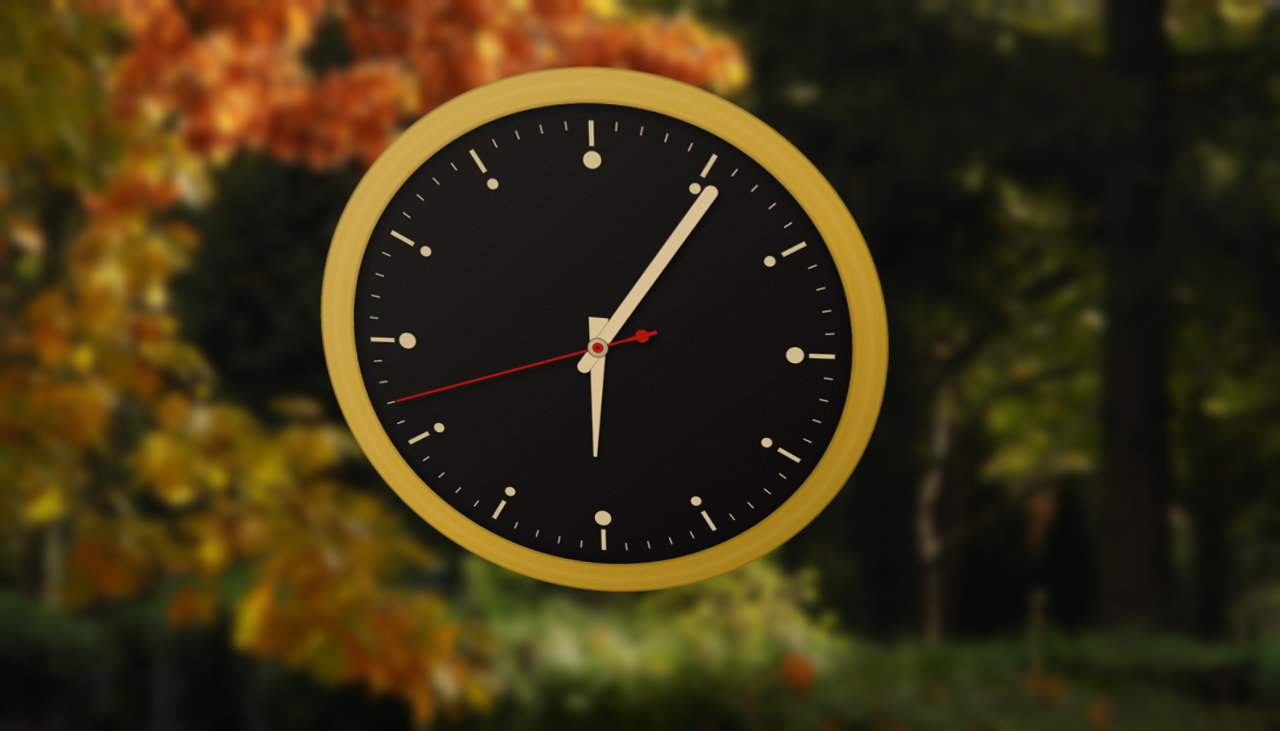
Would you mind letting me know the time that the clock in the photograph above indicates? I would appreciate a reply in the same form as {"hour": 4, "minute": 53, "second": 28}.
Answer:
{"hour": 6, "minute": 5, "second": 42}
